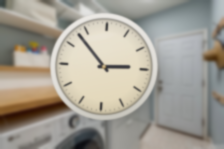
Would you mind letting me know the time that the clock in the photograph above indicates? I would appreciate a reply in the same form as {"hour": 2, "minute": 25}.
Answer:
{"hour": 2, "minute": 53}
